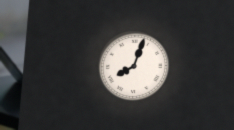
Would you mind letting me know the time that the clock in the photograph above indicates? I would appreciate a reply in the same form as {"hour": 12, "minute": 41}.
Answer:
{"hour": 8, "minute": 3}
